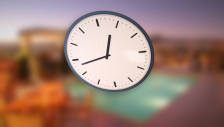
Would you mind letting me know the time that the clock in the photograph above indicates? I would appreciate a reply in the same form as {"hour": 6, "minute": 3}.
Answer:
{"hour": 12, "minute": 43}
